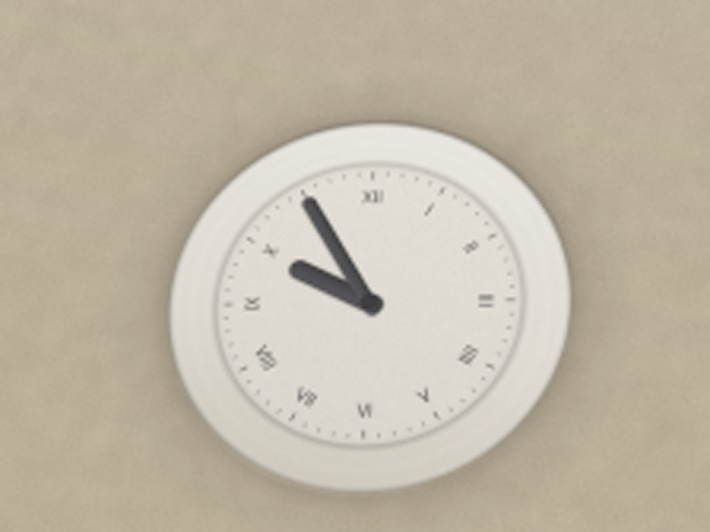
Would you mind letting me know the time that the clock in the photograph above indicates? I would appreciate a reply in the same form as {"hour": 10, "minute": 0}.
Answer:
{"hour": 9, "minute": 55}
